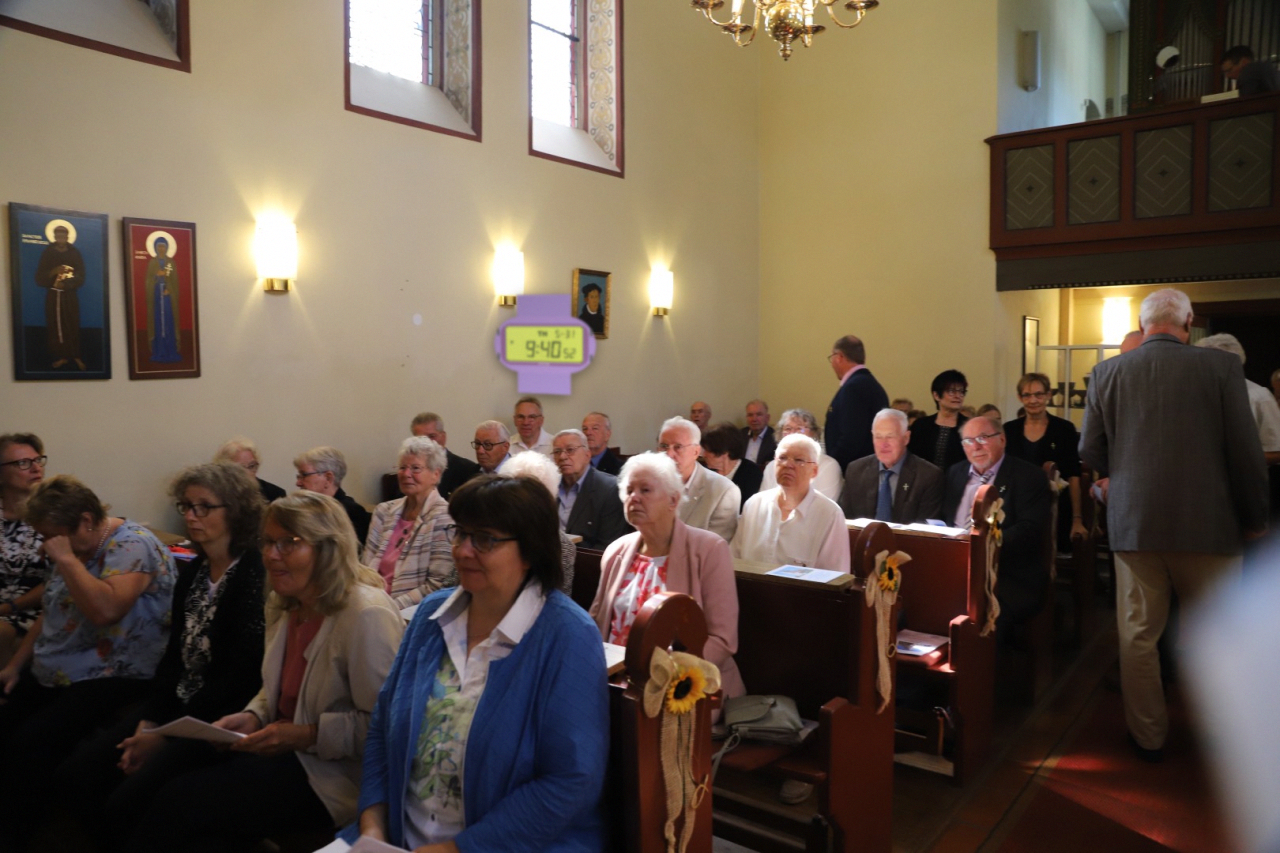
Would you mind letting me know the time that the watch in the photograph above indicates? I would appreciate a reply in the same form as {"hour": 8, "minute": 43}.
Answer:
{"hour": 9, "minute": 40}
